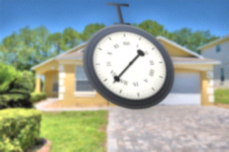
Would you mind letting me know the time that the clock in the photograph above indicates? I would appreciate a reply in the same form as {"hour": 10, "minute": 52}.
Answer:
{"hour": 1, "minute": 38}
